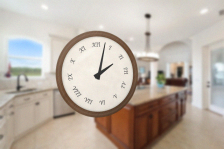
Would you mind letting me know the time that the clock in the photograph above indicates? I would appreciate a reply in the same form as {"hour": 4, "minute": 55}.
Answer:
{"hour": 2, "minute": 3}
